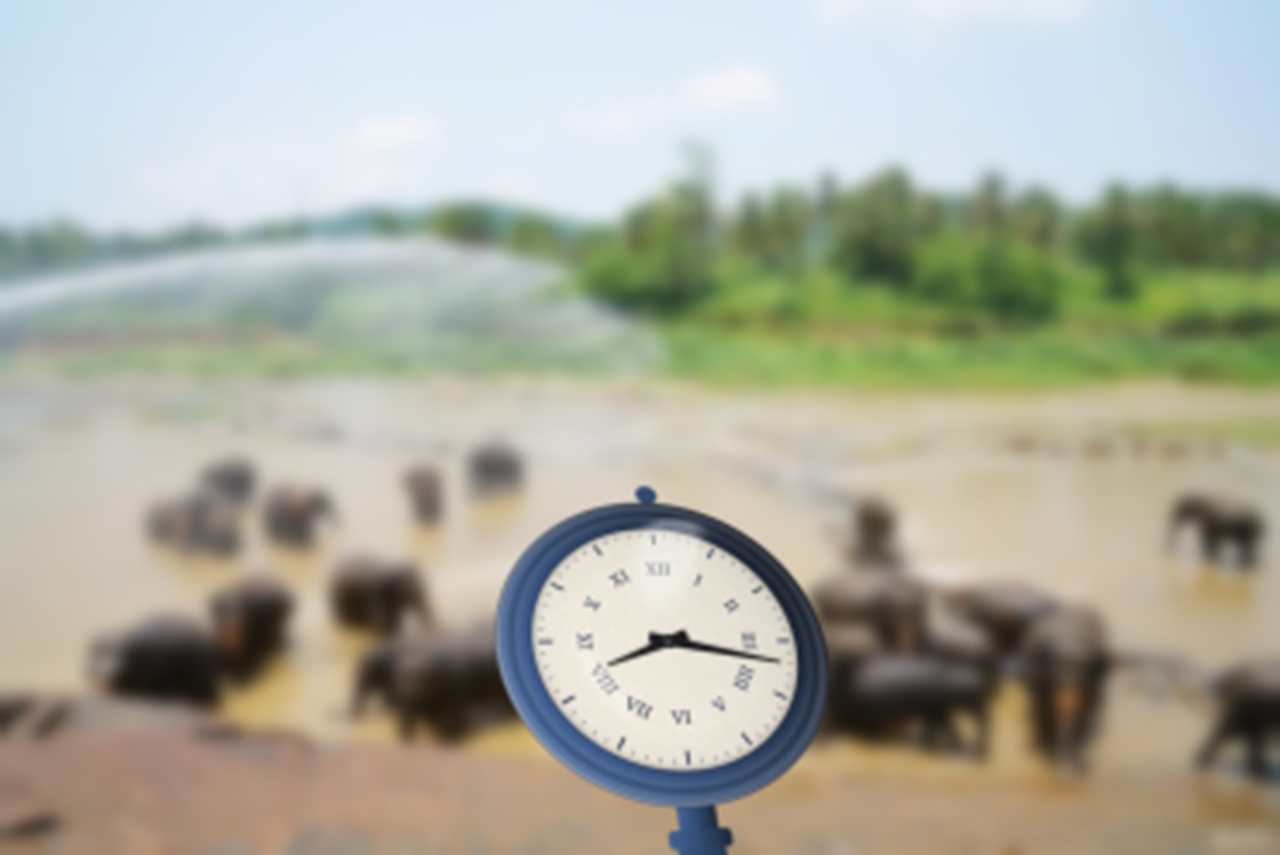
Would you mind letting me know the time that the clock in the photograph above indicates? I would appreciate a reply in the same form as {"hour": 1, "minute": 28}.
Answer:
{"hour": 8, "minute": 17}
